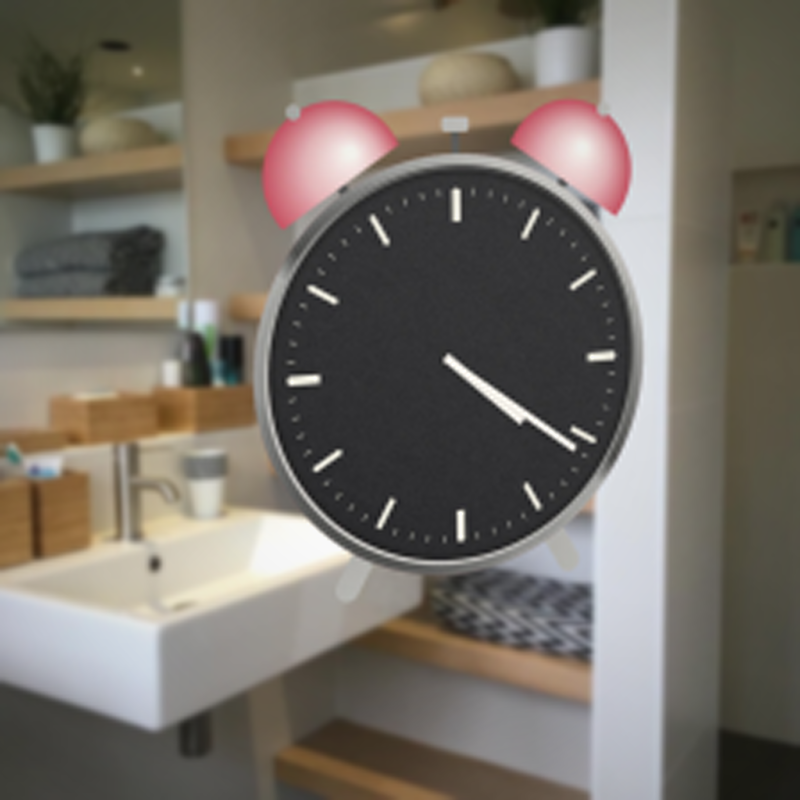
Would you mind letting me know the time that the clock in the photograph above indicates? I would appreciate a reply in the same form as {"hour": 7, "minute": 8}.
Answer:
{"hour": 4, "minute": 21}
